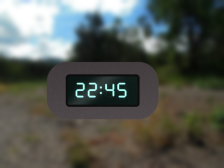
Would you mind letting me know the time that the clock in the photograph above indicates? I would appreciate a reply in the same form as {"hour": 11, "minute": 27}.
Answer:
{"hour": 22, "minute": 45}
